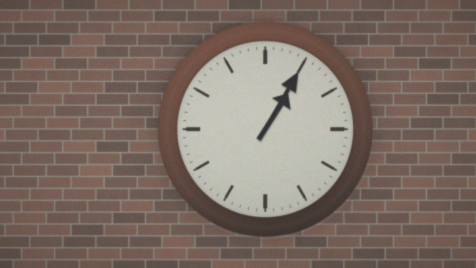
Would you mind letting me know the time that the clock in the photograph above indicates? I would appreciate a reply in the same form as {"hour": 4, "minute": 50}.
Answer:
{"hour": 1, "minute": 5}
